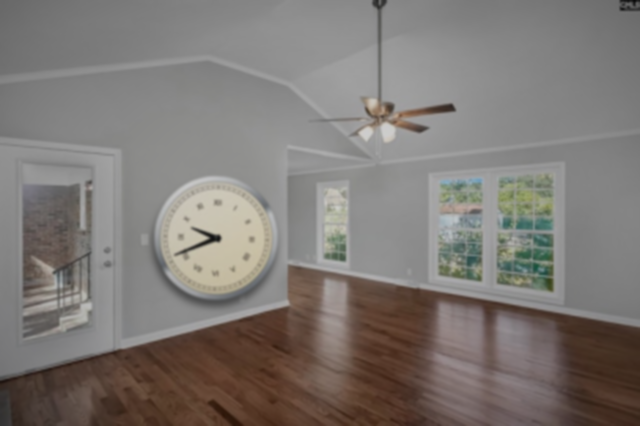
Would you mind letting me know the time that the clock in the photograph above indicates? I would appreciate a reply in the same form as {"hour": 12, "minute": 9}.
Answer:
{"hour": 9, "minute": 41}
